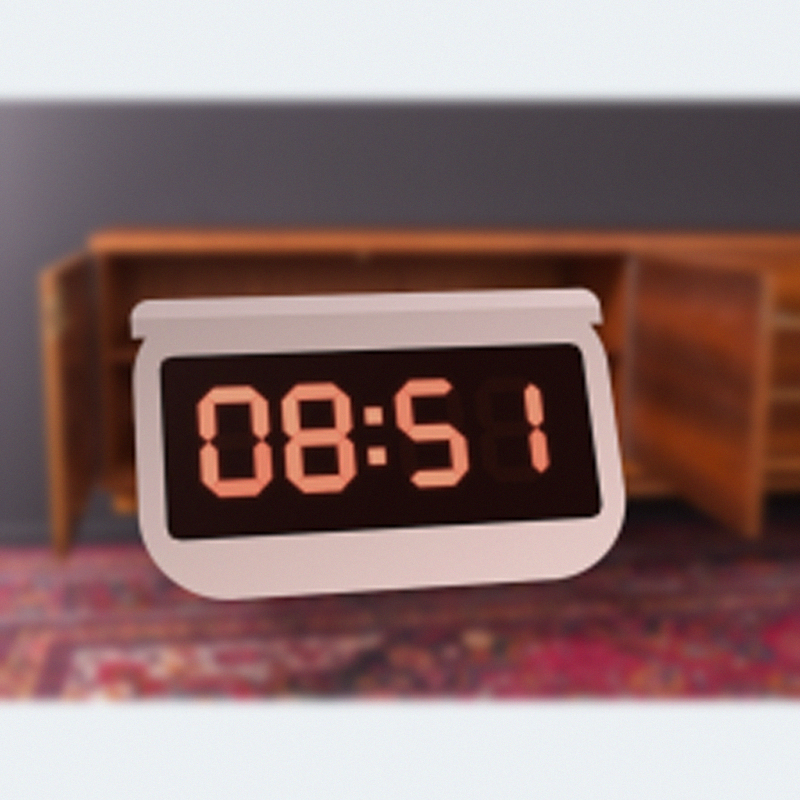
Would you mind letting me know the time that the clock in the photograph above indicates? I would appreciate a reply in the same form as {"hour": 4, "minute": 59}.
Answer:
{"hour": 8, "minute": 51}
